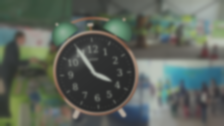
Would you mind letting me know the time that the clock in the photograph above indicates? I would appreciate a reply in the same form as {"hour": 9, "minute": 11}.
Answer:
{"hour": 3, "minute": 55}
